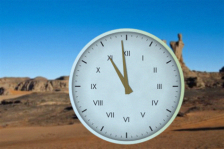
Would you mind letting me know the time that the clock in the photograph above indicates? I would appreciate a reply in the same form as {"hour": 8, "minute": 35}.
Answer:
{"hour": 10, "minute": 59}
